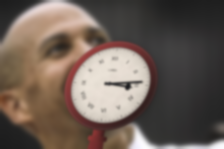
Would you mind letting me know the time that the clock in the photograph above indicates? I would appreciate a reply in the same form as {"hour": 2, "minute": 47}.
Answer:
{"hour": 3, "minute": 14}
